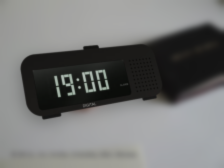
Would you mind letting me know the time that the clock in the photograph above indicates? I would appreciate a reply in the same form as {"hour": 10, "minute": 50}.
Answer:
{"hour": 19, "minute": 0}
